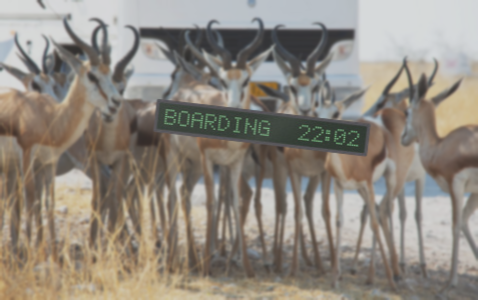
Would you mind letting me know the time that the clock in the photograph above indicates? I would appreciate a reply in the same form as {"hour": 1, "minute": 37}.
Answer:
{"hour": 22, "minute": 2}
